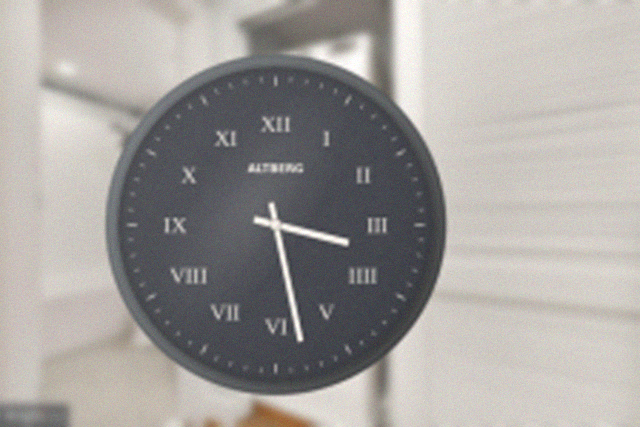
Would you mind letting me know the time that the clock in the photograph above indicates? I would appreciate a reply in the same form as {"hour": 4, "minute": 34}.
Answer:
{"hour": 3, "minute": 28}
